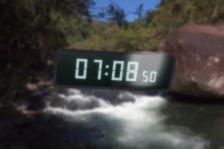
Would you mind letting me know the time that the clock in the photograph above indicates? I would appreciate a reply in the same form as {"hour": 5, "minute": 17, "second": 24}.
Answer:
{"hour": 7, "minute": 8, "second": 50}
